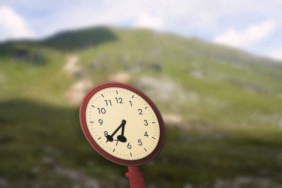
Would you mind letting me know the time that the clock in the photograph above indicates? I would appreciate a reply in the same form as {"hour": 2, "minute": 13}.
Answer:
{"hour": 6, "minute": 38}
